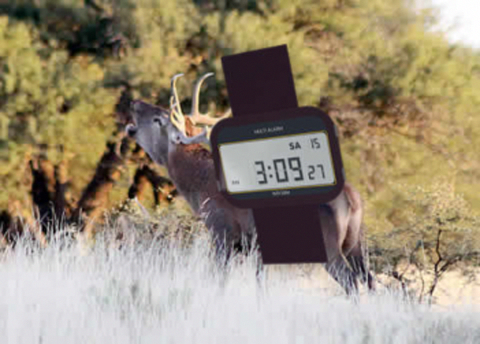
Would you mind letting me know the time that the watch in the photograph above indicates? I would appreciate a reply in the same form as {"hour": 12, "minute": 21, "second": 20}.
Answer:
{"hour": 3, "minute": 9, "second": 27}
